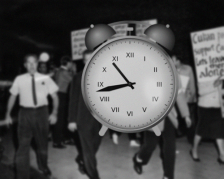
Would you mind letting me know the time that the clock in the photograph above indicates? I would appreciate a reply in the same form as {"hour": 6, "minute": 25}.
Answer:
{"hour": 10, "minute": 43}
